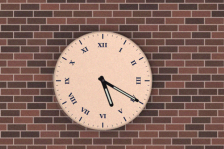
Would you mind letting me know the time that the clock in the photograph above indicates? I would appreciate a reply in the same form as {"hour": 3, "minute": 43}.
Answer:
{"hour": 5, "minute": 20}
